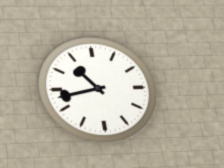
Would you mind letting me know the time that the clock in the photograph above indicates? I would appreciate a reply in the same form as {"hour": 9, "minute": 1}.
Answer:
{"hour": 10, "minute": 43}
